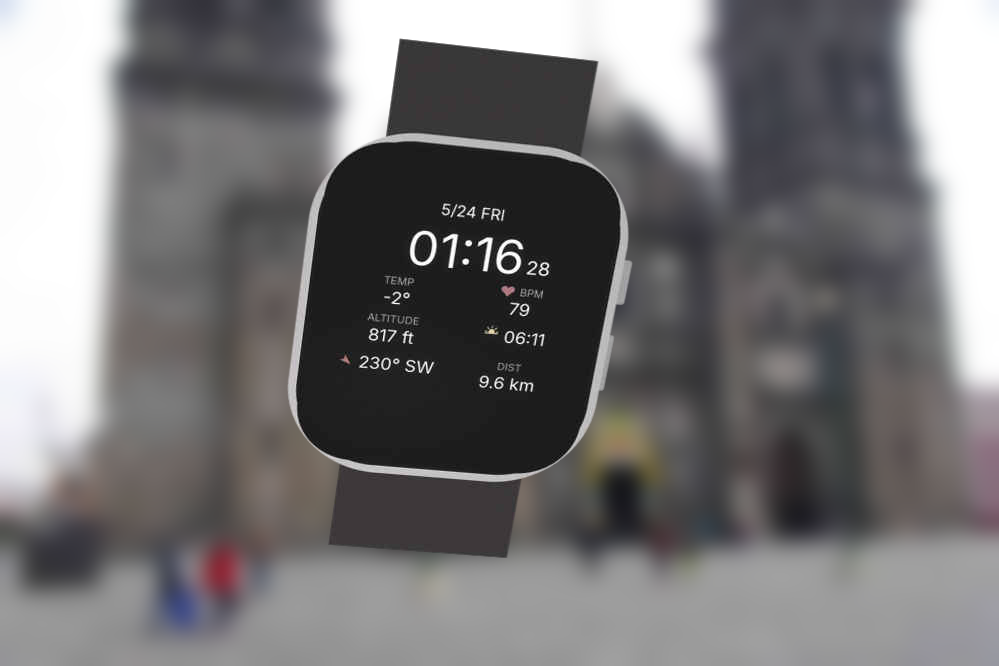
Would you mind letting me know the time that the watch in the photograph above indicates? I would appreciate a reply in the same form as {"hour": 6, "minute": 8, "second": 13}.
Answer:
{"hour": 1, "minute": 16, "second": 28}
